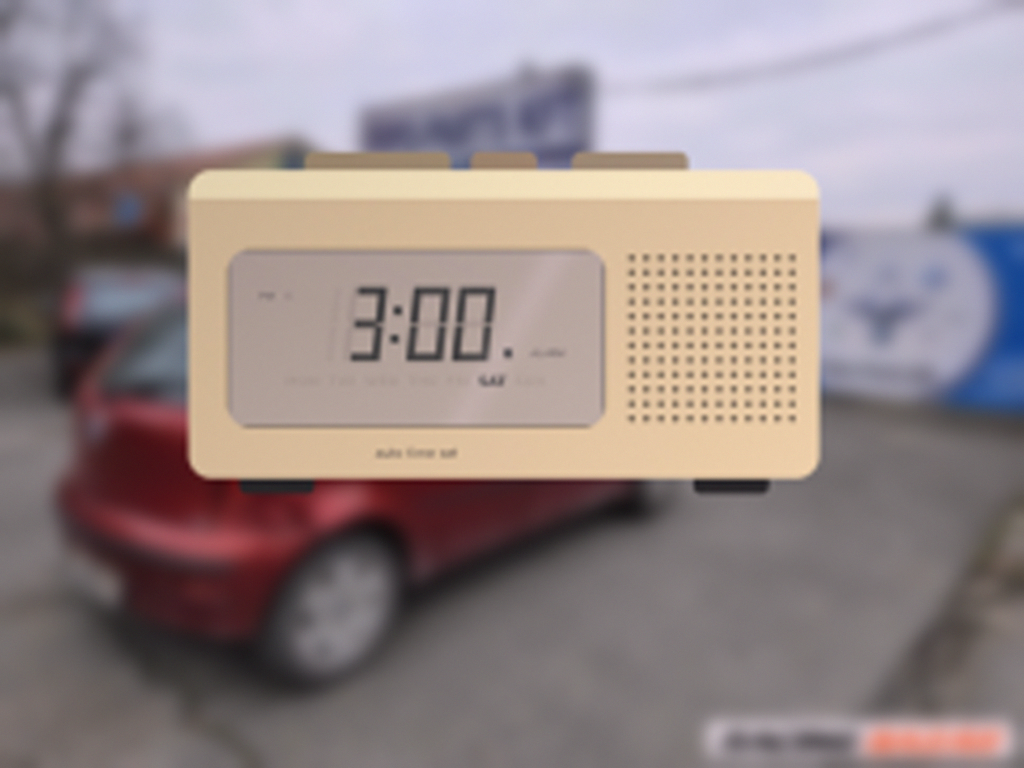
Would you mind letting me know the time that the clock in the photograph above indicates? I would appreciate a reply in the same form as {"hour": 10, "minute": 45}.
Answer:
{"hour": 3, "minute": 0}
